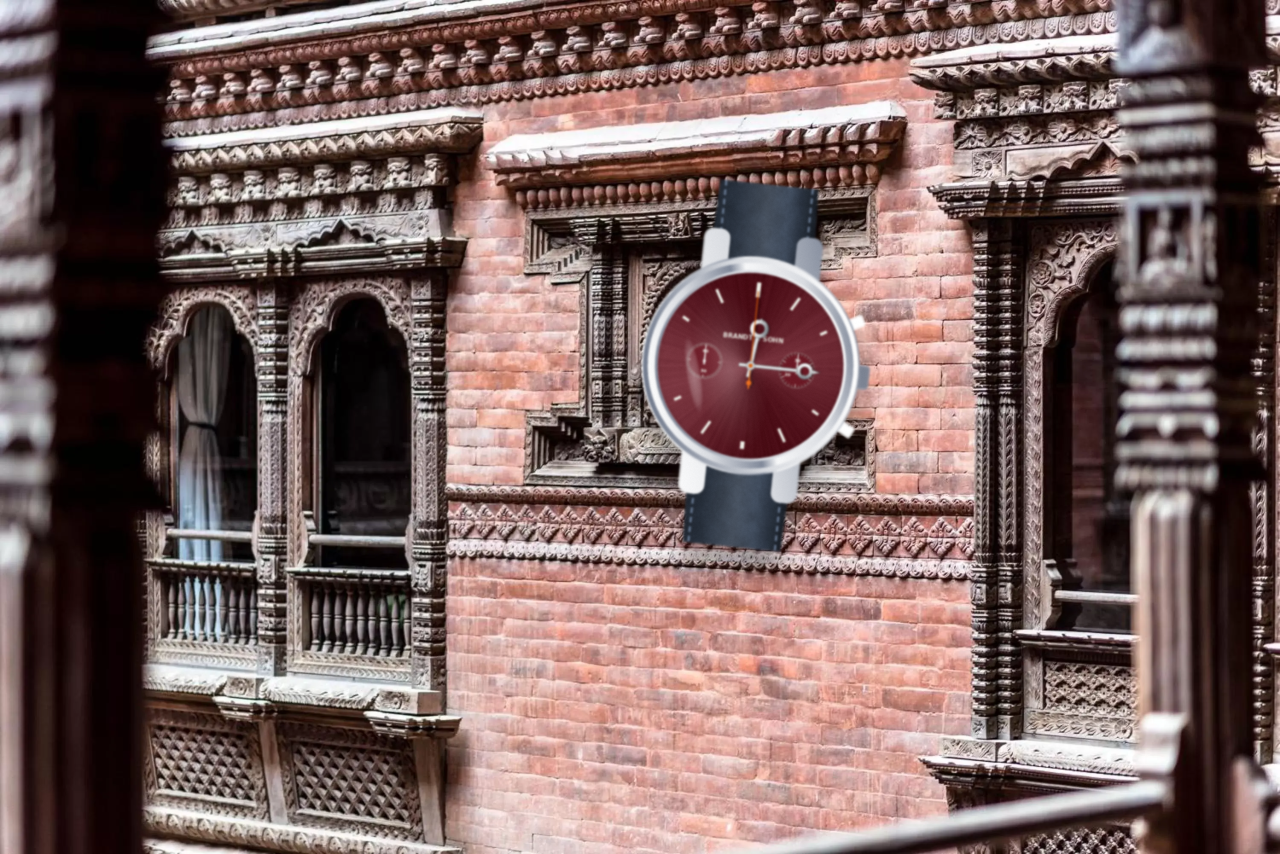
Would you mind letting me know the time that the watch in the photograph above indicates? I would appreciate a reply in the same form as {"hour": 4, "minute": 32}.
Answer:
{"hour": 12, "minute": 15}
